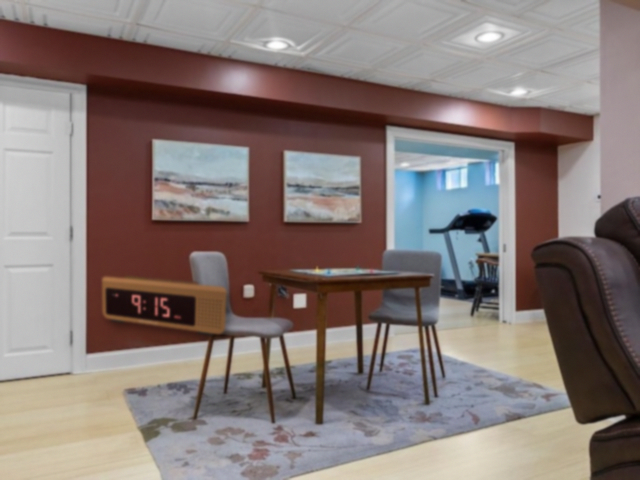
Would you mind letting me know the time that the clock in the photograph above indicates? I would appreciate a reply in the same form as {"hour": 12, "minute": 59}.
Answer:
{"hour": 9, "minute": 15}
